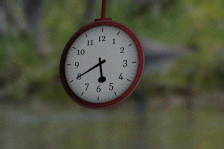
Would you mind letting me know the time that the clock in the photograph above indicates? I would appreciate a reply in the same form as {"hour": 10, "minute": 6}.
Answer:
{"hour": 5, "minute": 40}
